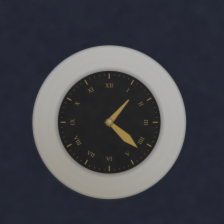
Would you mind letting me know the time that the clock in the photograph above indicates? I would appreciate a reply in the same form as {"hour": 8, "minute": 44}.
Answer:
{"hour": 1, "minute": 22}
